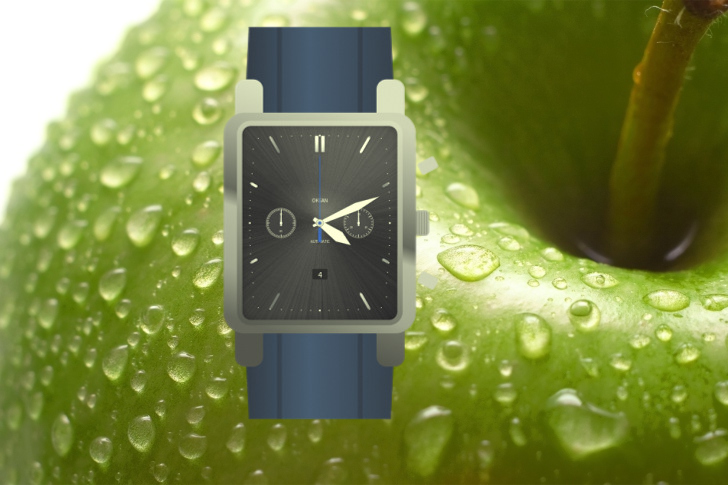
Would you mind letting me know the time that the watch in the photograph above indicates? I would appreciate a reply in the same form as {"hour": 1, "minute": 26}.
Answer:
{"hour": 4, "minute": 11}
